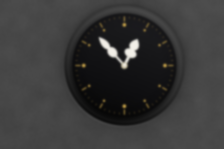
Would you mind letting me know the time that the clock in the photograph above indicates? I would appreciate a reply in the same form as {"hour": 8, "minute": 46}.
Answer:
{"hour": 12, "minute": 53}
